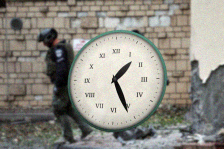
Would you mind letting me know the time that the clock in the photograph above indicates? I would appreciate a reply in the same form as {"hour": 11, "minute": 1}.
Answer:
{"hour": 1, "minute": 26}
